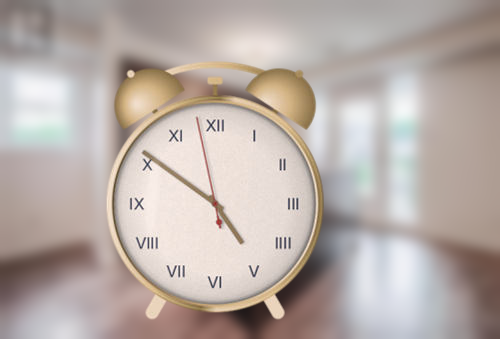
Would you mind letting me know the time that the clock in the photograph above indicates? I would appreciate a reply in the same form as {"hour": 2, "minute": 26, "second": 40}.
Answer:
{"hour": 4, "minute": 50, "second": 58}
